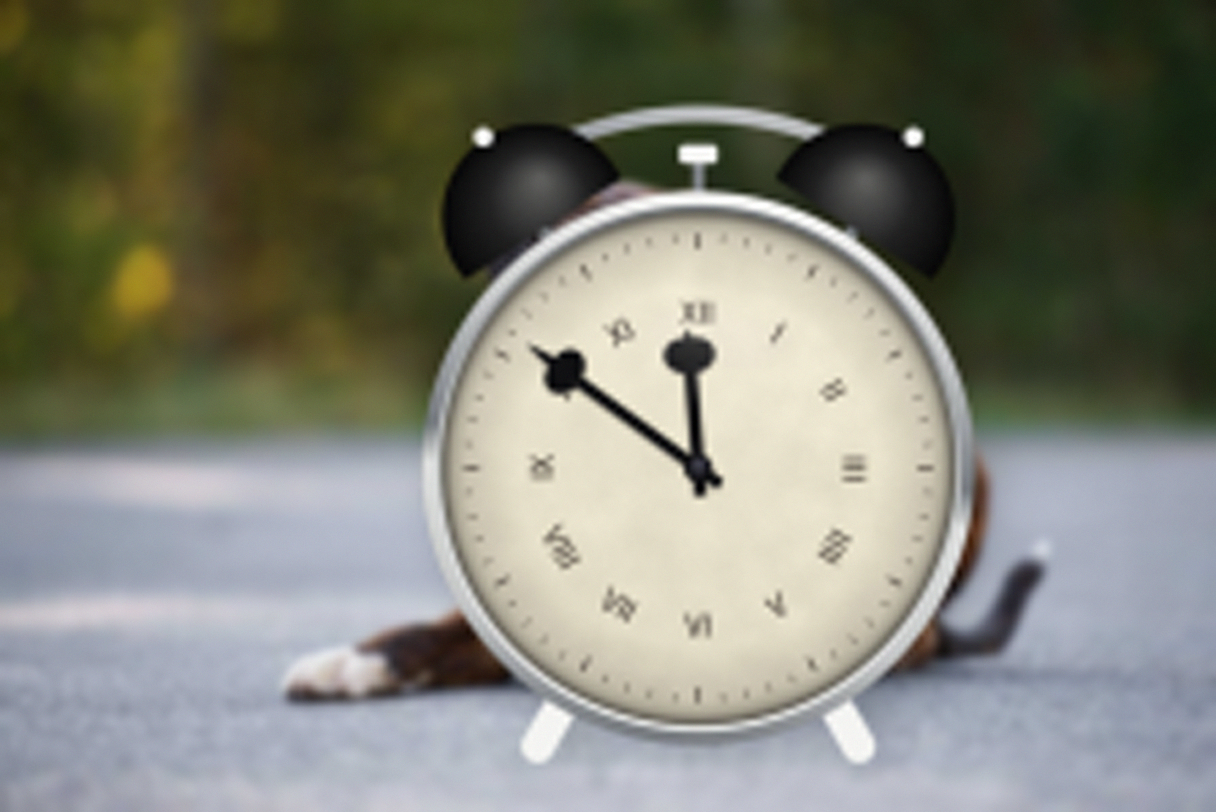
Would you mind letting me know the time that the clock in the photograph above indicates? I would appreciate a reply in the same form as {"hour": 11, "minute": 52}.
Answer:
{"hour": 11, "minute": 51}
